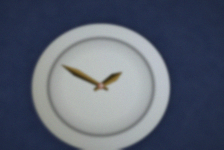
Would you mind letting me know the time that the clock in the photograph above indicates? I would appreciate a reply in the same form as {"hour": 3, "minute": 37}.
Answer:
{"hour": 1, "minute": 50}
